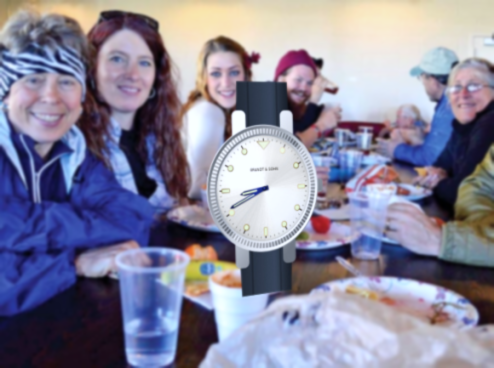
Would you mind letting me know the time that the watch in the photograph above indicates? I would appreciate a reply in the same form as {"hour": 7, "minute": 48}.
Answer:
{"hour": 8, "minute": 41}
